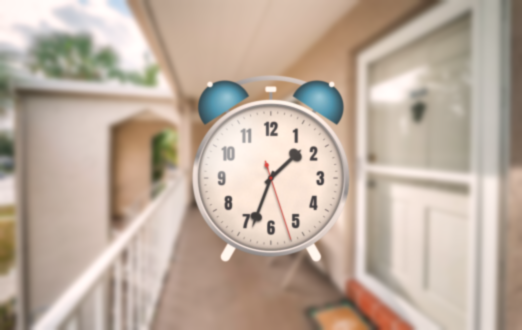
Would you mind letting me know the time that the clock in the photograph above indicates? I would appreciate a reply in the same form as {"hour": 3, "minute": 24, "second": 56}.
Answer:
{"hour": 1, "minute": 33, "second": 27}
